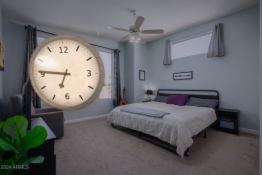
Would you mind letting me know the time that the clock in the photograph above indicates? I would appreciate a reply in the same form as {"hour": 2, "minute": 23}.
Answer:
{"hour": 6, "minute": 46}
